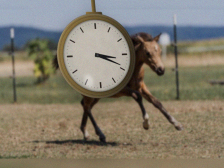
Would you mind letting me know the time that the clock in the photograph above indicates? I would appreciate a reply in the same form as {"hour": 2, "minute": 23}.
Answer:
{"hour": 3, "minute": 19}
